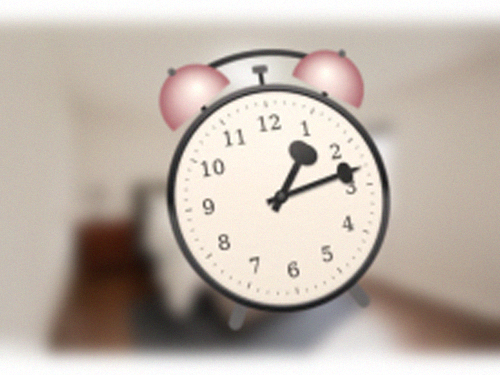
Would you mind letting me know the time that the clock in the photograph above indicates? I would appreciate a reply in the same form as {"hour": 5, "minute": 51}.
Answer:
{"hour": 1, "minute": 13}
